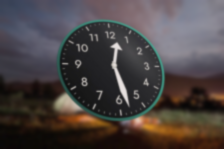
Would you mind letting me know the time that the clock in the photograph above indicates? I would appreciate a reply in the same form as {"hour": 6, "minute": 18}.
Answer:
{"hour": 12, "minute": 28}
